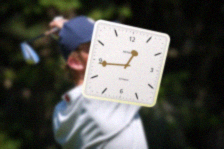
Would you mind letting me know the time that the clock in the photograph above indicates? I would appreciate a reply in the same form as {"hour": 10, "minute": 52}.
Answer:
{"hour": 12, "minute": 44}
